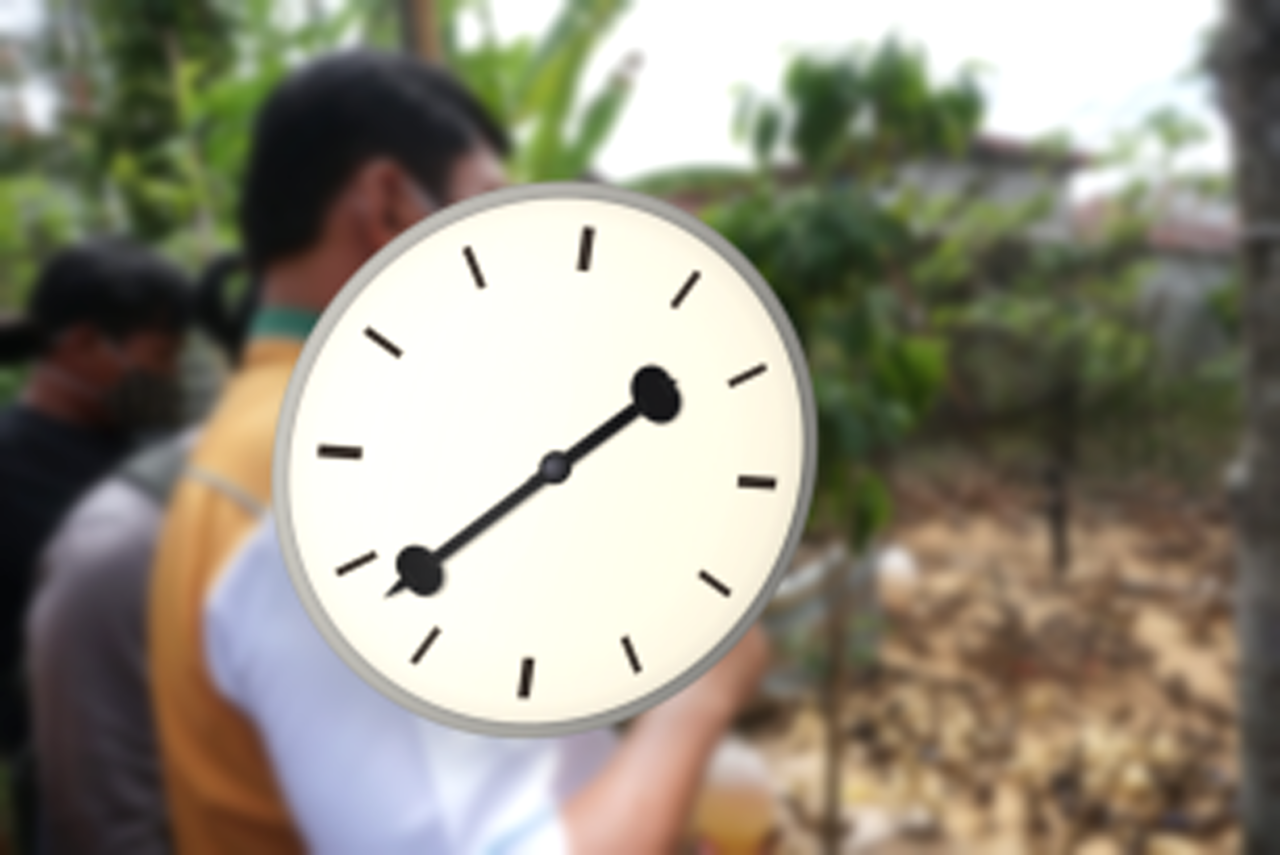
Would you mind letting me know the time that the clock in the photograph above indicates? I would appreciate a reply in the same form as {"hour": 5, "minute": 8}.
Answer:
{"hour": 1, "minute": 38}
